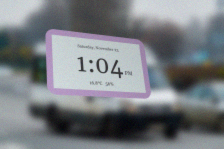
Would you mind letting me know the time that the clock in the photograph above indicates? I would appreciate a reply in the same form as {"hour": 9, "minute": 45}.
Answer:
{"hour": 1, "minute": 4}
